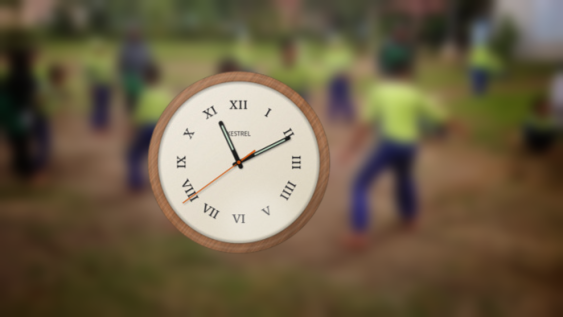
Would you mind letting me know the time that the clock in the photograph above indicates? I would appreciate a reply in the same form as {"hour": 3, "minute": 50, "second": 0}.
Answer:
{"hour": 11, "minute": 10, "second": 39}
